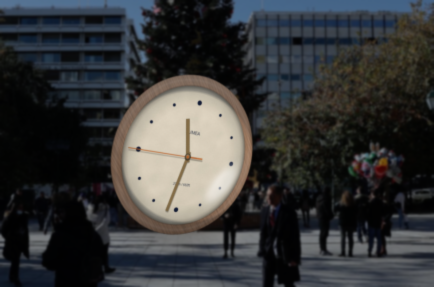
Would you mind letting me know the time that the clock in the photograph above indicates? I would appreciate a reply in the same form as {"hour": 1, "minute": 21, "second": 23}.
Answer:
{"hour": 11, "minute": 31, "second": 45}
